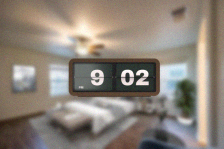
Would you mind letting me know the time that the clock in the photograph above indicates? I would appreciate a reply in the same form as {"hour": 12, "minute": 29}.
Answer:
{"hour": 9, "minute": 2}
